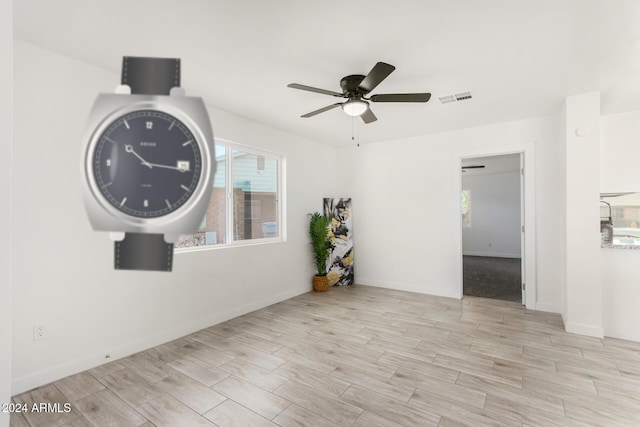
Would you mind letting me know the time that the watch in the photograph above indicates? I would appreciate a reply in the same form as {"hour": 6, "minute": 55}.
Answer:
{"hour": 10, "minute": 16}
